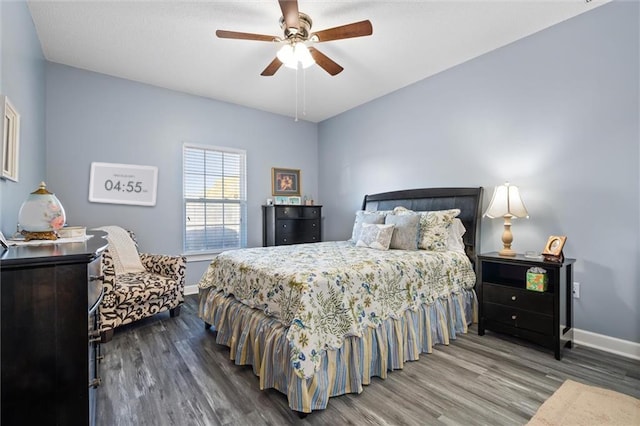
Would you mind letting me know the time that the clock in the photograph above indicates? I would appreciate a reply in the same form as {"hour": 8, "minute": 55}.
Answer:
{"hour": 4, "minute": 55}
